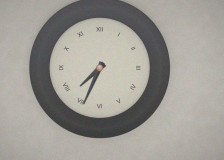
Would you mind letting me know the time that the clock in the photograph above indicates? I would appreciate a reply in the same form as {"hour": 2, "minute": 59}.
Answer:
{"hour": 7, "minute": 34}
